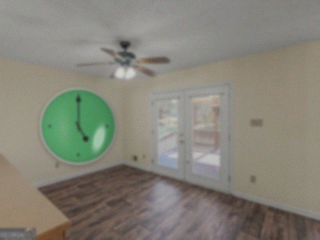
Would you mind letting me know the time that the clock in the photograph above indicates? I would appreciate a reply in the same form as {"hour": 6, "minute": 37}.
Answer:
{"hour": 5, "minute": 0}
